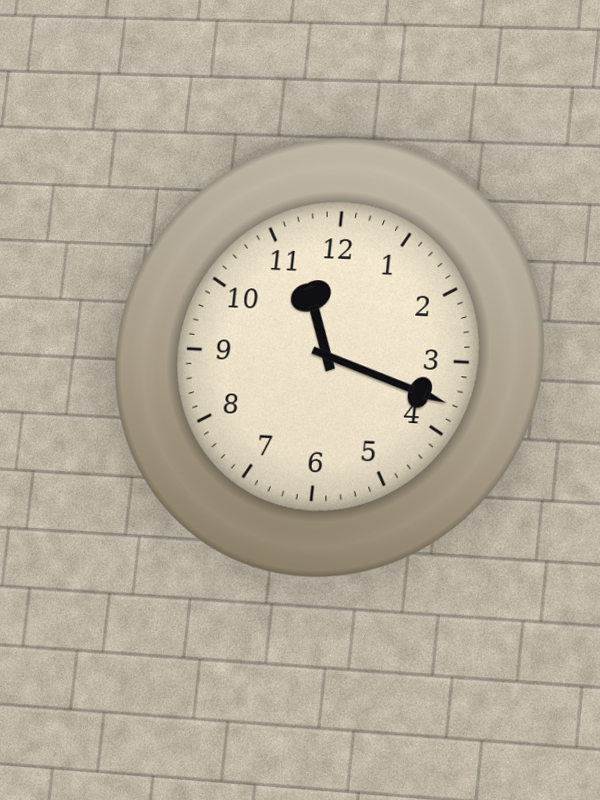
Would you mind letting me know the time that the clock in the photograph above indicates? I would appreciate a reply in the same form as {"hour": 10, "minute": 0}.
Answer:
{"hour": 11, "minute": 18}
